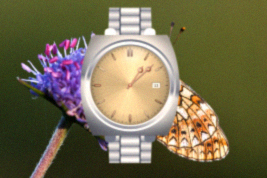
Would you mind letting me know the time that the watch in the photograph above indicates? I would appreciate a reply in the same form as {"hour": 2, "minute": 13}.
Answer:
{"hour": 1, "minute": 8}
